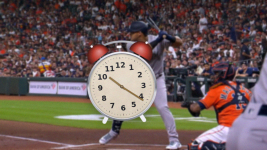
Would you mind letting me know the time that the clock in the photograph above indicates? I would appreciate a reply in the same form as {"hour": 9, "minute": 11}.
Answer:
{"hour": 10, "minute": 21}
